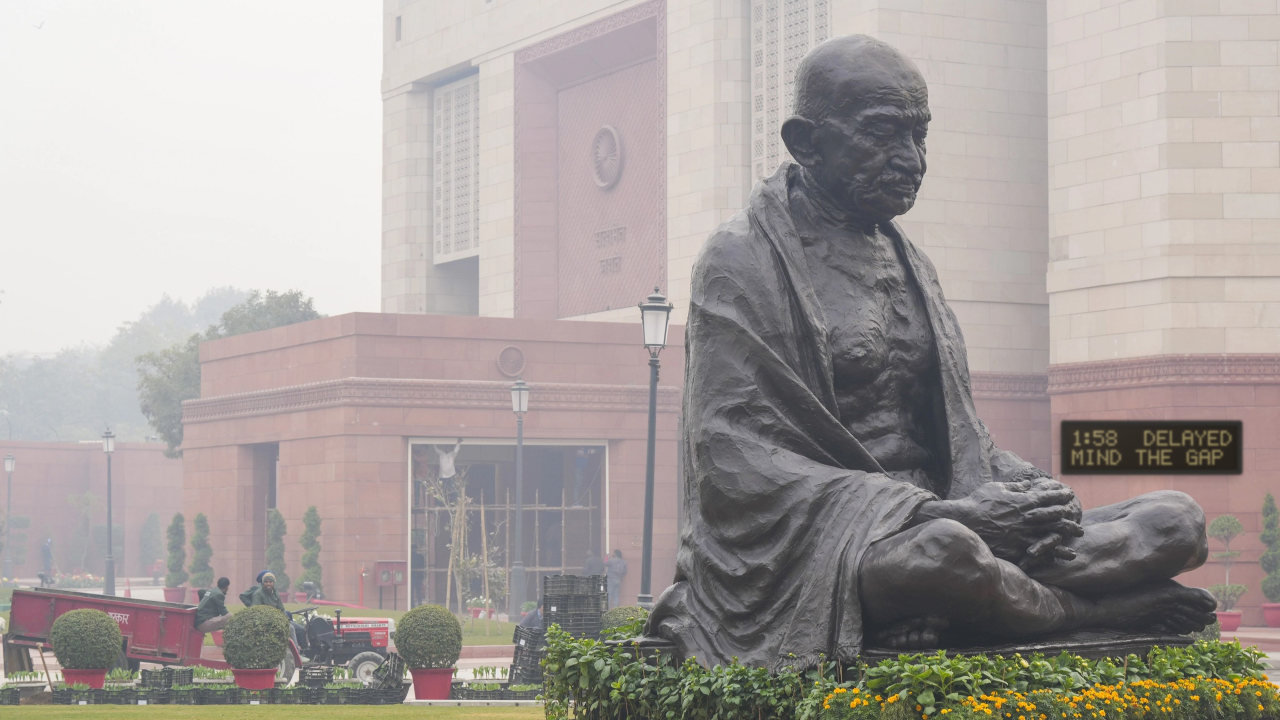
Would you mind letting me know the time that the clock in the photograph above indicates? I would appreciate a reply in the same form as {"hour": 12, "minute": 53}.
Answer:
{"hour": 1, "minute": 58}
